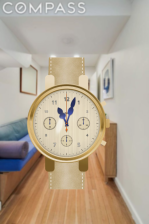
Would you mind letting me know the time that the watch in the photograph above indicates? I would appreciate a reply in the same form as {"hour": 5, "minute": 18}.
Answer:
{"hour": 11, "minute": 3}
